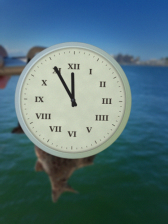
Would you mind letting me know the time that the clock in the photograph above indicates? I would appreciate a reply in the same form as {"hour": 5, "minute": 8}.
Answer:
{"hour": 11, "minute": 55}
